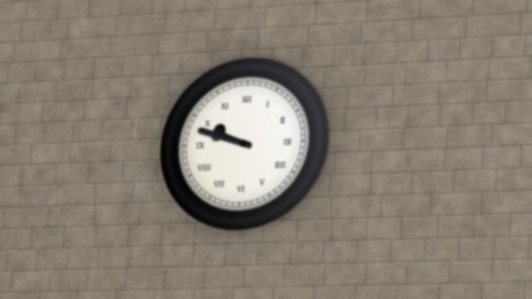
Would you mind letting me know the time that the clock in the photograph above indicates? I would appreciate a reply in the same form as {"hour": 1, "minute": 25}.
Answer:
{"hour": 9, "minute": 48}
